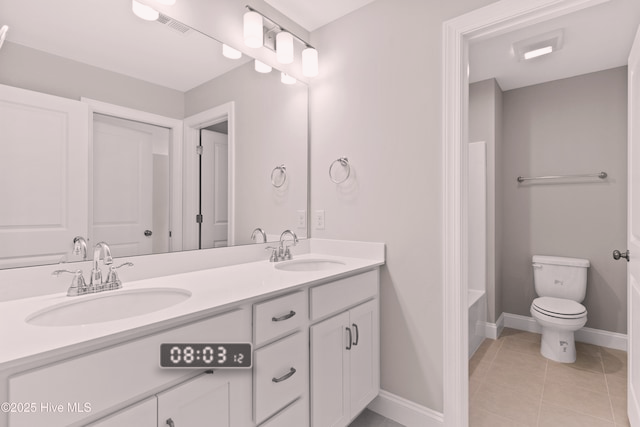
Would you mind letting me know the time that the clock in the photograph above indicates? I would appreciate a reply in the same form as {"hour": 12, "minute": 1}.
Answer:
{"hour": 8, "minute": 3}
